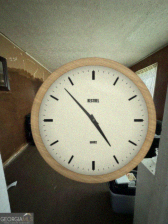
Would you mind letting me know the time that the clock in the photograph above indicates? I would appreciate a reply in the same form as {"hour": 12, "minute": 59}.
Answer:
{"hour": 4, "minute": 53}
